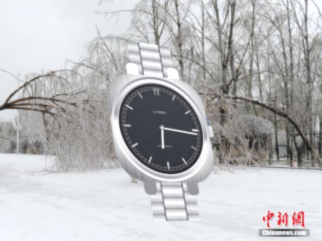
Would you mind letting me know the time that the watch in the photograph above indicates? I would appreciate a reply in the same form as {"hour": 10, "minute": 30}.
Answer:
{"hour": 6, "minute": 16}
